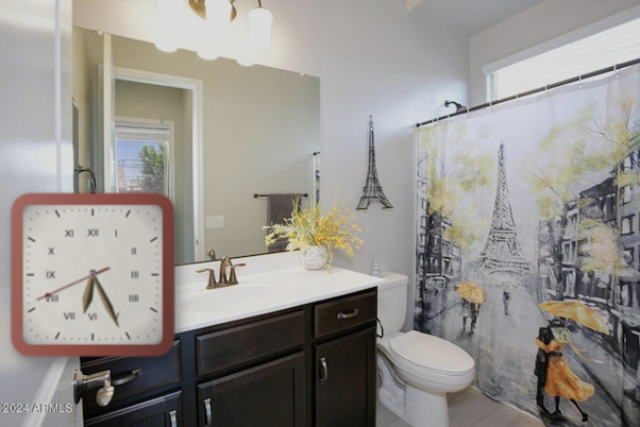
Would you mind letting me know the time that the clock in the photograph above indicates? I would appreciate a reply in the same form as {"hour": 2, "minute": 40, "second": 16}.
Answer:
{"hour": 6, "minute": 25, "second": 41}
